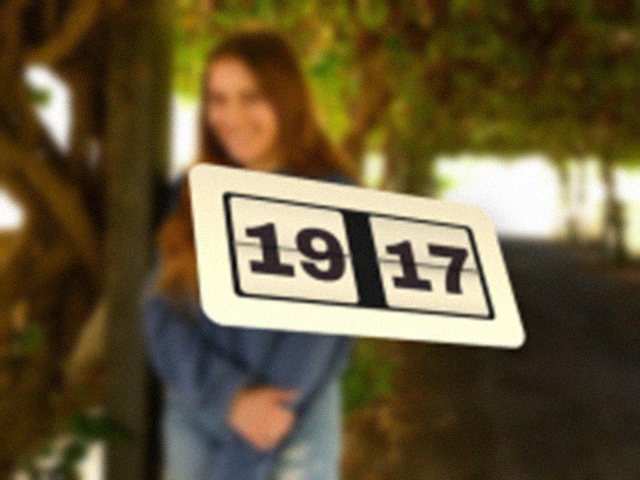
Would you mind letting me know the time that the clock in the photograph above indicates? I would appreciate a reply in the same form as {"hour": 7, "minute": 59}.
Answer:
{"hour": 19, "minute": 17}
